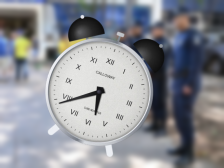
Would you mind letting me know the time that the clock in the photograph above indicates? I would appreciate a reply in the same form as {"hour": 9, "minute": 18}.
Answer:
{"hour": 5, "minute": 39}
